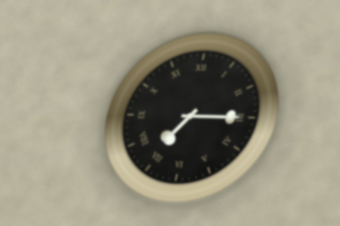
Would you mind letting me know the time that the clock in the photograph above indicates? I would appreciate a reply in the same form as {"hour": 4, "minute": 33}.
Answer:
{"hour": 7, "minute": 15}
